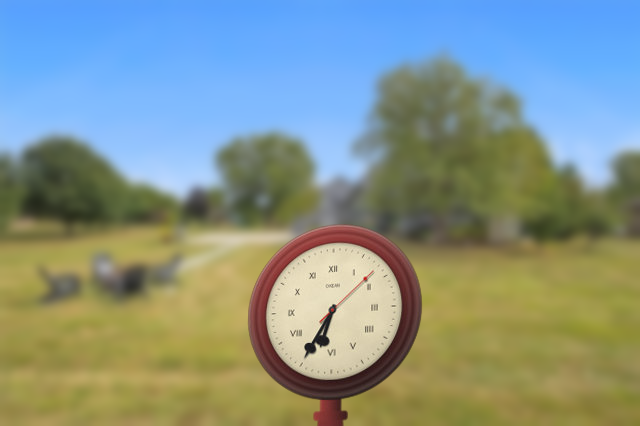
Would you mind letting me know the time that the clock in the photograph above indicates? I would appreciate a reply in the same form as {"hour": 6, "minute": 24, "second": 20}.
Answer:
{"hour": 6, "minute": 35, "second": 8}
